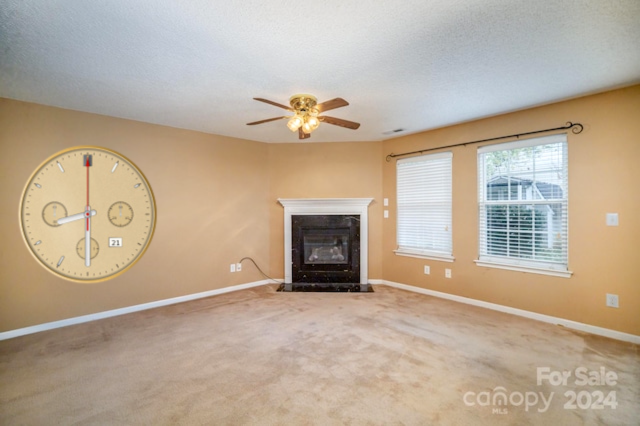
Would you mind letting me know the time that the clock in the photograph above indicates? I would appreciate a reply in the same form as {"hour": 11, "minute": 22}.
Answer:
{"hour": 8, "minute": 30}
